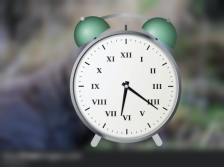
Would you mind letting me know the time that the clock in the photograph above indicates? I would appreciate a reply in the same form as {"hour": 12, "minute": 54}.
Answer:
{"hour": 6, "minute": 21}
